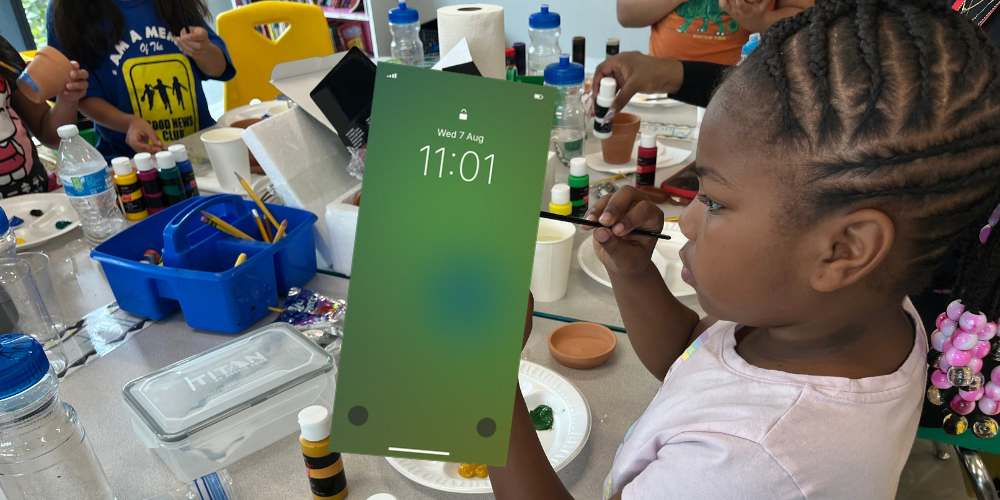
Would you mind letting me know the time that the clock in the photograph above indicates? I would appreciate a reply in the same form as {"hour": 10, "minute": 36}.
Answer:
{"hour": 11, "minute": 1}
